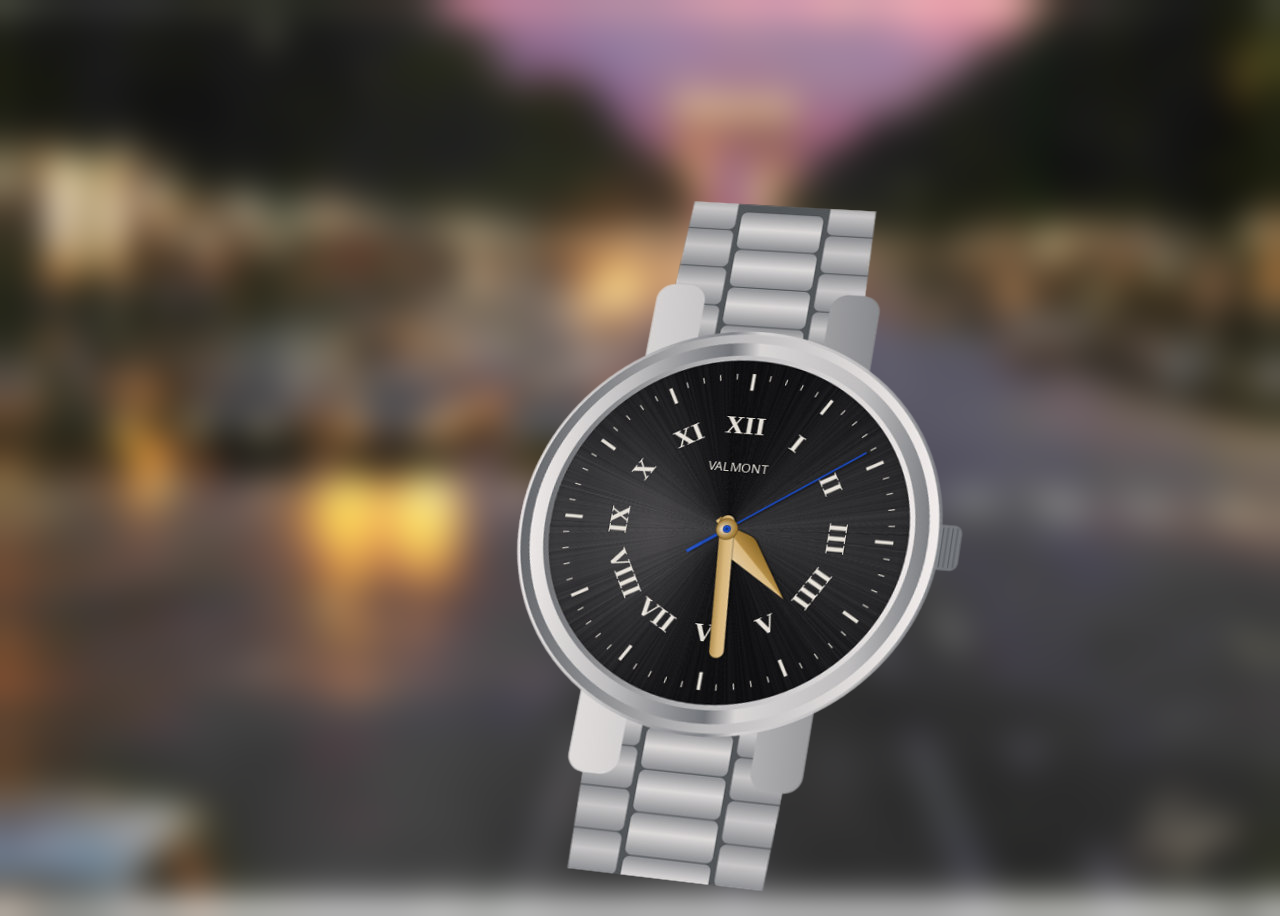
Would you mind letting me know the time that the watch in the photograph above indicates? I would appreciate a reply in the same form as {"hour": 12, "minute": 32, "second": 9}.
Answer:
{"hour": 4, "minute": 29, "second": 9}
